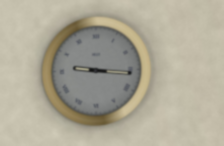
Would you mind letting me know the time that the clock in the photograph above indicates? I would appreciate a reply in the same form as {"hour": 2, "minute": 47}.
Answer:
{"hour": 9, "minute": 16}
